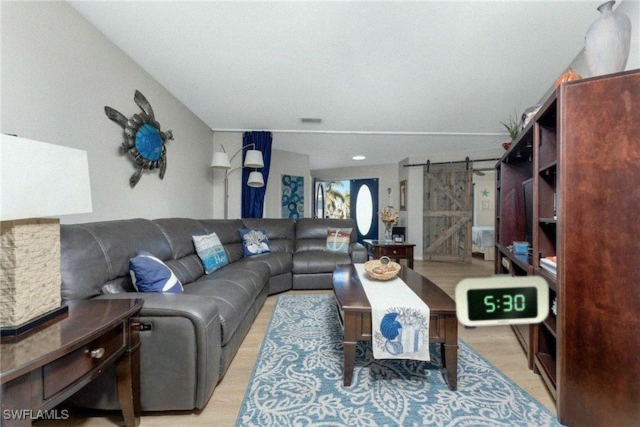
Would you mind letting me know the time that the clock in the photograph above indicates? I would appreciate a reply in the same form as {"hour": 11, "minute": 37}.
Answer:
{"hour": 5, "minute": 30}
